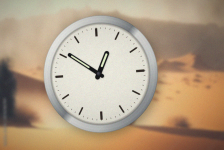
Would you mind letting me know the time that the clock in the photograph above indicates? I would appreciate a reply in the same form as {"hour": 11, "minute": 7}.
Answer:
{"hour": 12, "minute": 51}
